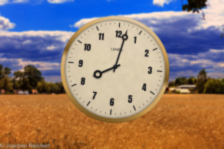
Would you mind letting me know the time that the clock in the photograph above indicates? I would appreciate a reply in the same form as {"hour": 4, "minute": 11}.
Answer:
{"hour": 8, "minute": 2}
